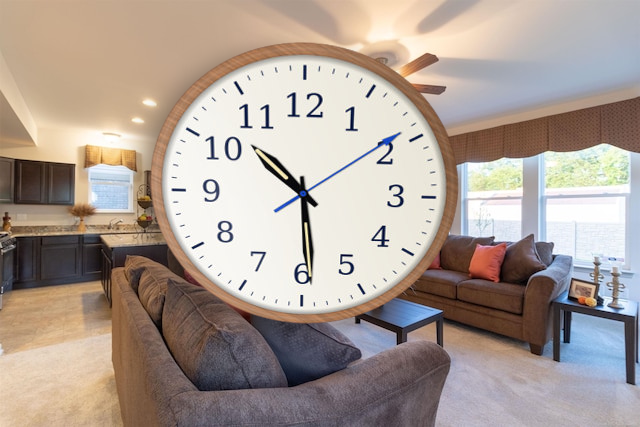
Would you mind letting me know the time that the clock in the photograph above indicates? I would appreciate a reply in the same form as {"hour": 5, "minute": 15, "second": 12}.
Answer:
{"hour": 10, "minute": 29, "second": 9}
